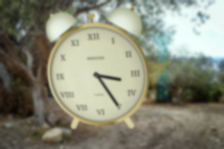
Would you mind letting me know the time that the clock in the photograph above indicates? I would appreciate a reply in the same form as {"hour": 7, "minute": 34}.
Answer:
{"hour": 3, "minute": 25}
